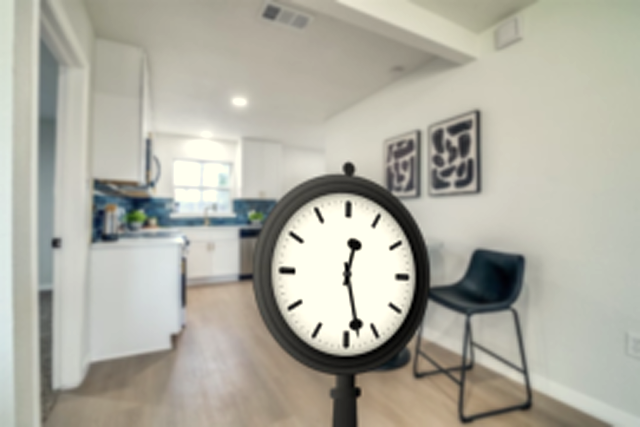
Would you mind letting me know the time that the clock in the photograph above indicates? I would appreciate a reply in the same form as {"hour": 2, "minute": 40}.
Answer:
{"hour": 12, "minute": 28}
